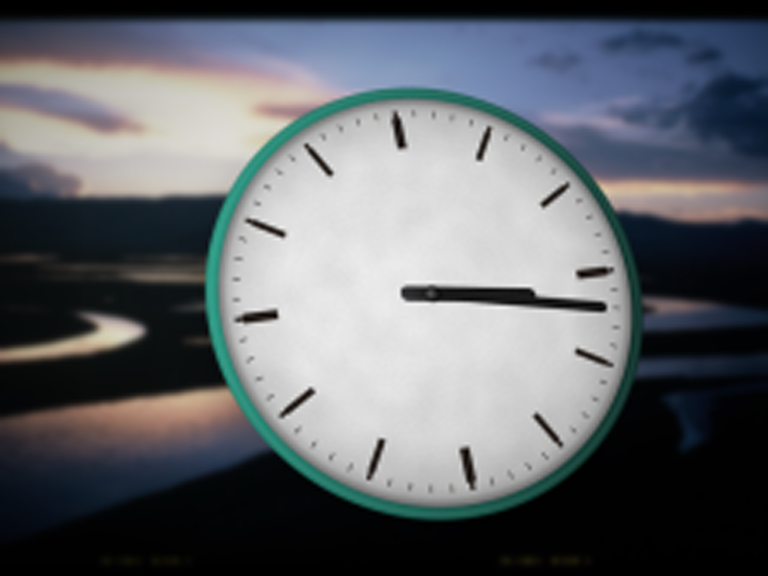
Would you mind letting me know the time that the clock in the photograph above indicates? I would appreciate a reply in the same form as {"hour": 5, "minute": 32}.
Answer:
{"hour": 3, "minute": 17}
